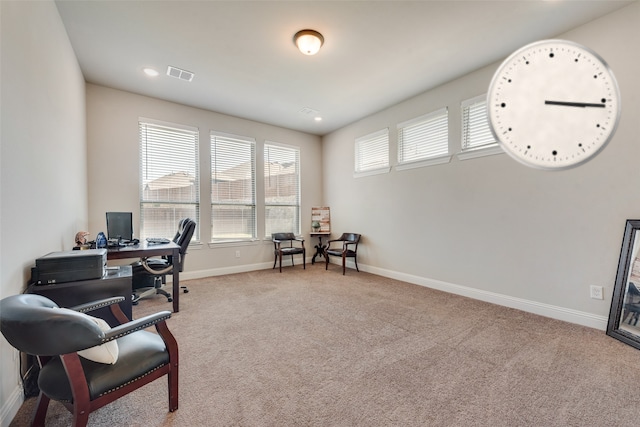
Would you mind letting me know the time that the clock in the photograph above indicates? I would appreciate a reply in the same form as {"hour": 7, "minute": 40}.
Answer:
{"hour": 3, "minute": 16}
